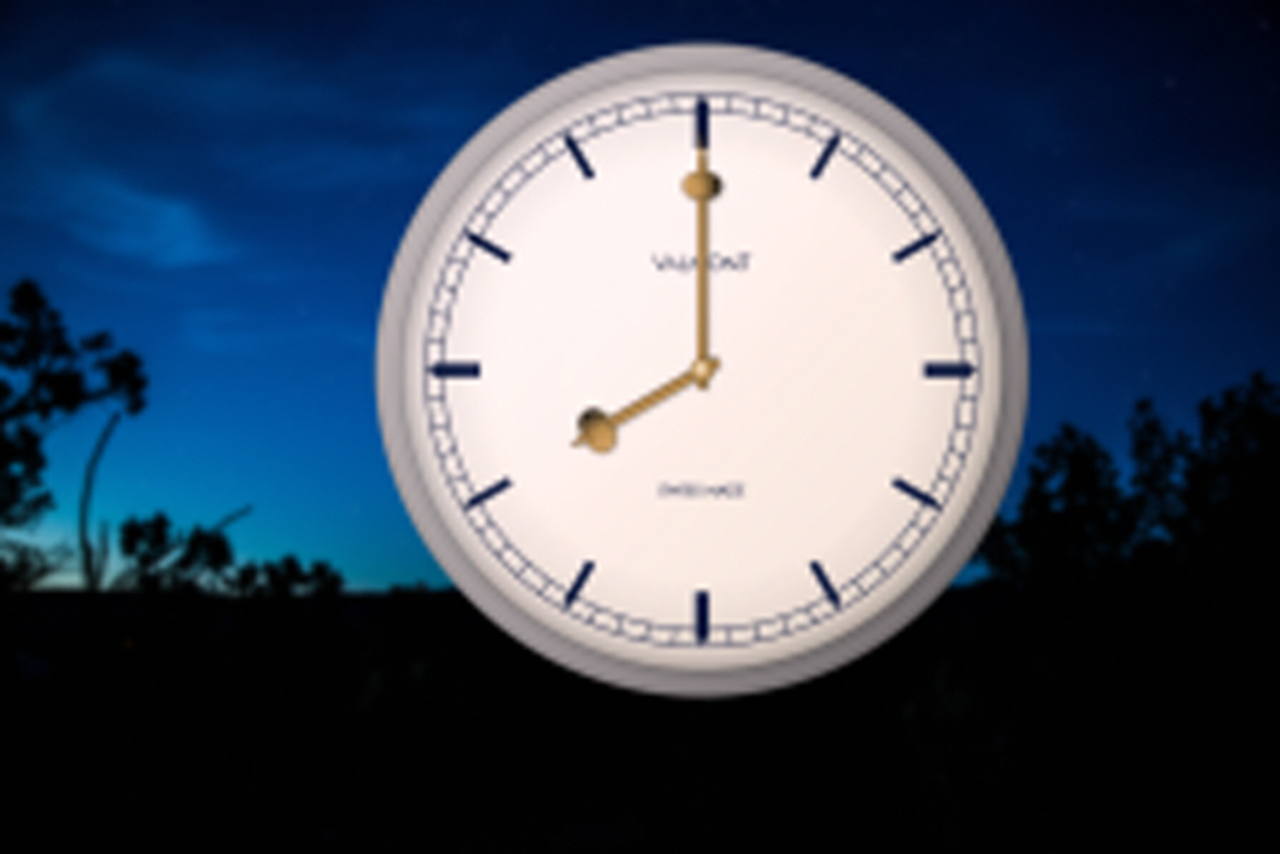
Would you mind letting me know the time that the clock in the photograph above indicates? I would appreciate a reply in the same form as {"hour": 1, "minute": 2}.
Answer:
{"hour": 8, "minute": 0}
